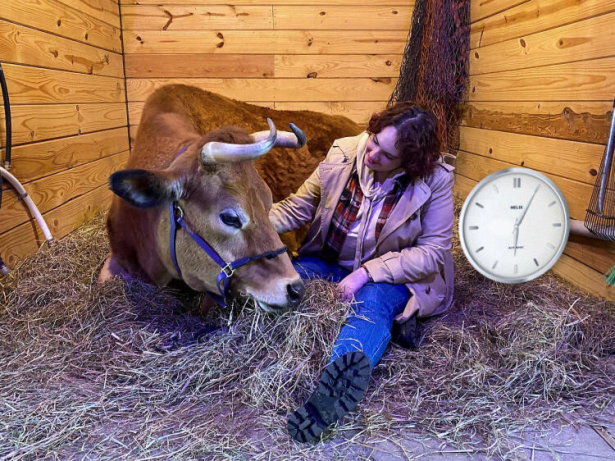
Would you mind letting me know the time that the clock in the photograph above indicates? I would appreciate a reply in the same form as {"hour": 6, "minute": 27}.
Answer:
{"hour": 6, "minute": 5}
